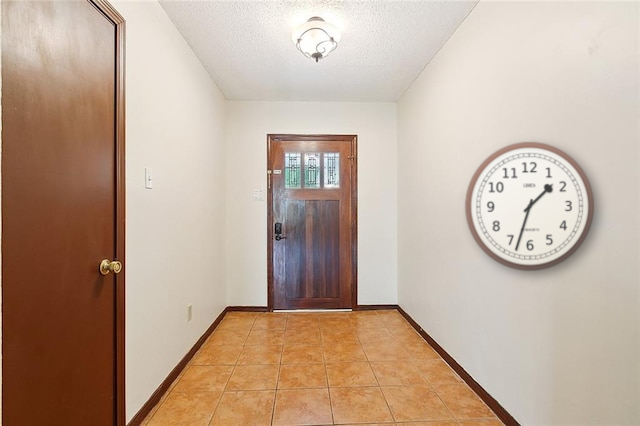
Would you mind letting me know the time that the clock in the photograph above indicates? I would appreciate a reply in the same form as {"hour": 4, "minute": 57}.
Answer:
{"hour": 1, "minute": 33}
